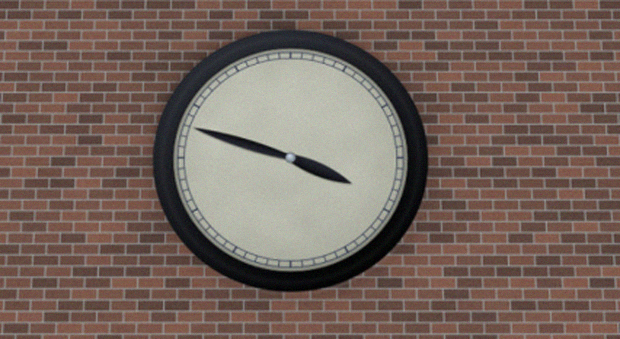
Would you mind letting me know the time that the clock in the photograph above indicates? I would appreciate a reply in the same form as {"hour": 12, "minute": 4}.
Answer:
{"hour": 3, "minute": 48}
